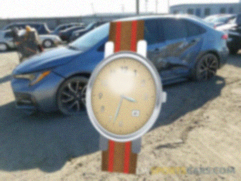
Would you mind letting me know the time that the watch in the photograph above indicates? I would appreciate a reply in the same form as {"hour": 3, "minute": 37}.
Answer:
{"hour": 3, "minute": 33}
